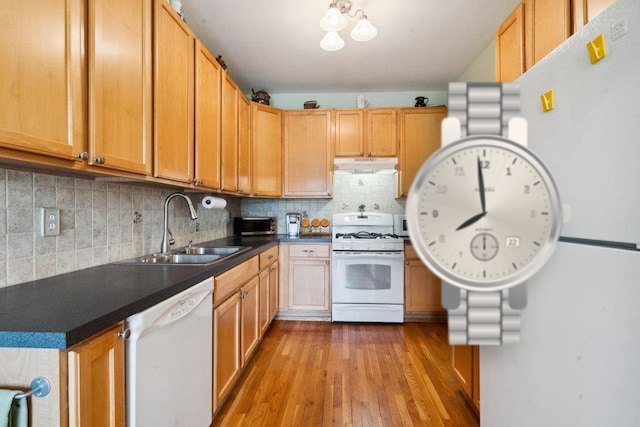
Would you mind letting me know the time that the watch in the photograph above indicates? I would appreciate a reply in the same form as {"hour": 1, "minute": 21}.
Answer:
{"hour": 7, "minute": 59}
